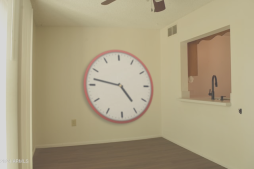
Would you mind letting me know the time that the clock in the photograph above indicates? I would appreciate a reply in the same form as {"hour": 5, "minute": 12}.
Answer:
{"hour": 4, "minute": 47}
